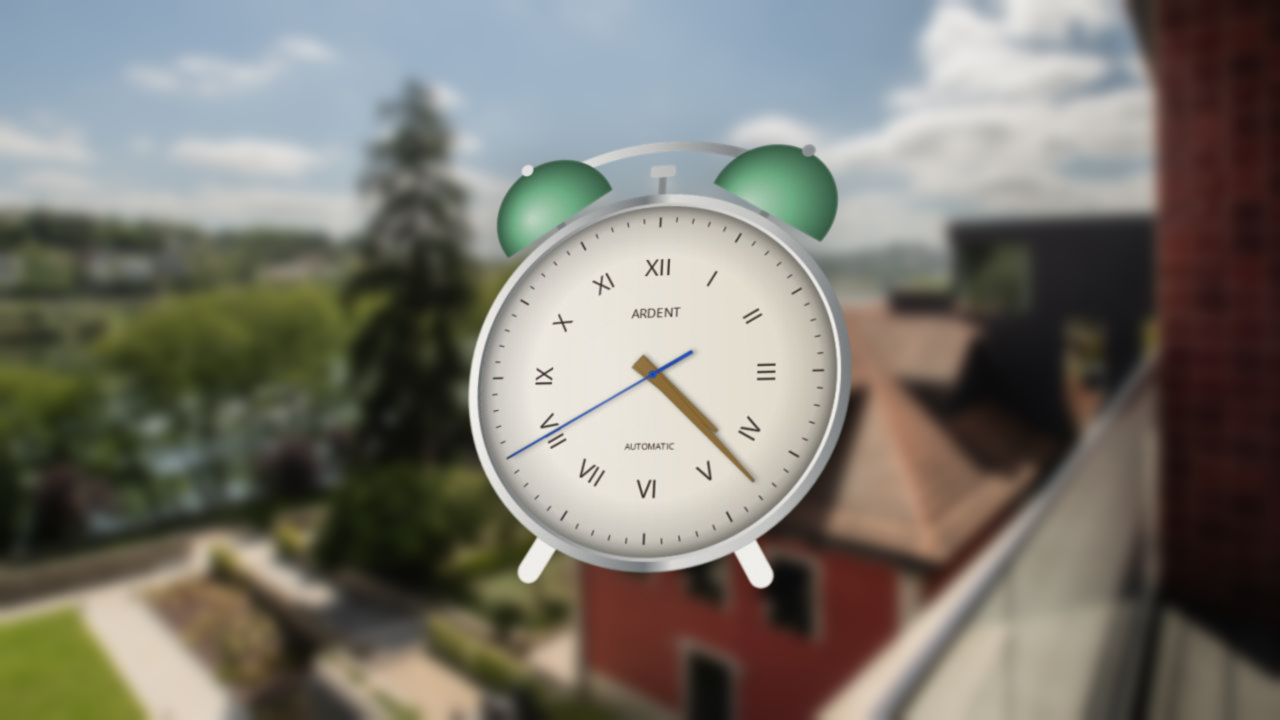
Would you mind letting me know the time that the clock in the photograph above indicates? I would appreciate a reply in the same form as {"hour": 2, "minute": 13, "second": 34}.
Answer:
{"hour": 4, "minute": 22, "second": 40}
